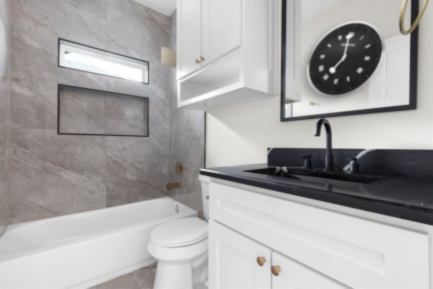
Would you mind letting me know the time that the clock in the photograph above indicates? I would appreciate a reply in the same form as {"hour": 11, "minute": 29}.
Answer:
{"hour": 6, "minute": 59}
